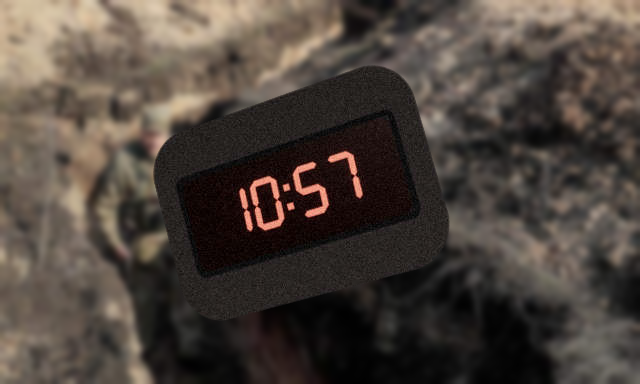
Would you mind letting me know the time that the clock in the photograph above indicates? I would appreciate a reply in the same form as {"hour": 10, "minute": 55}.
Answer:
{"hour": 10, "minute": 57}
